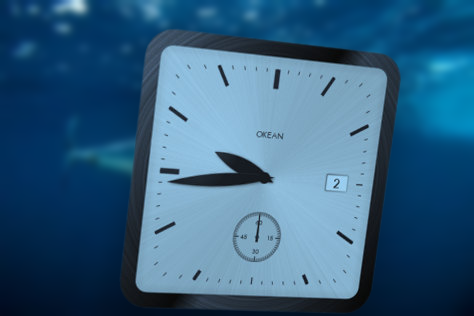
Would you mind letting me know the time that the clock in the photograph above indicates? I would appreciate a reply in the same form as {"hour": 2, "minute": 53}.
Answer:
{"hour": 9, "minute": 44}
